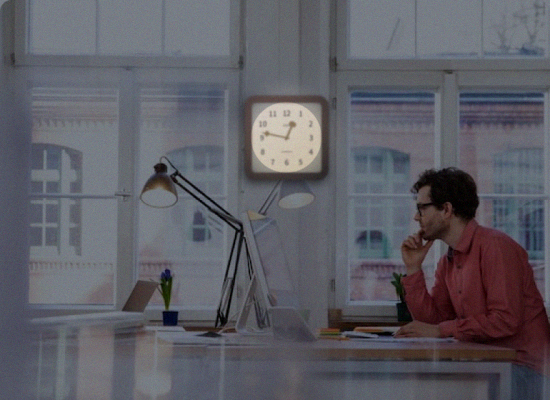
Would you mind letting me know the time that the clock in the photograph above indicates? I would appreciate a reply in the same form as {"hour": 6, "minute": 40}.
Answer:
{"hour": 12, "minute": 47}
